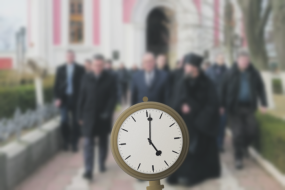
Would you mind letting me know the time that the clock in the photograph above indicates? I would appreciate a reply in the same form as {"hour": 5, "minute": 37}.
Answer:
{"hour": 5, "minute": 1}
